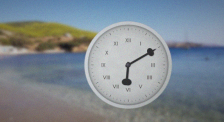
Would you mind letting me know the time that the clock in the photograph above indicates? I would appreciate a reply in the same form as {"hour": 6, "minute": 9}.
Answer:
{"hour": 6, "minute": 10}
